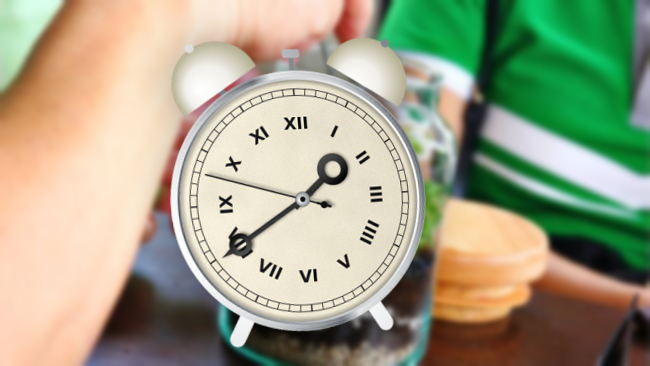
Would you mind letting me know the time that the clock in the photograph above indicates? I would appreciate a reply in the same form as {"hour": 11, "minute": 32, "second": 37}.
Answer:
{"hour": 1, "minute": 39, "second": 48}
